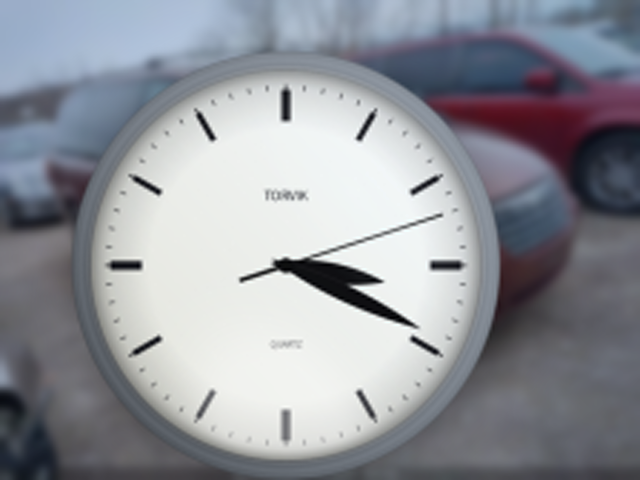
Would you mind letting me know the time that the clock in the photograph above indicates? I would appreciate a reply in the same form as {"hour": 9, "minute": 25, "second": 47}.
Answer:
{"hour": 3, "minute": 19, "second": 12}
